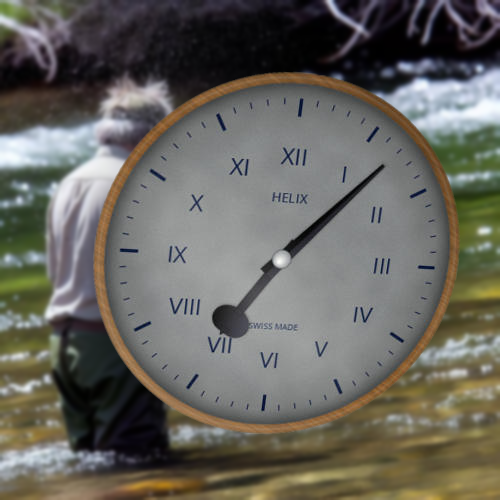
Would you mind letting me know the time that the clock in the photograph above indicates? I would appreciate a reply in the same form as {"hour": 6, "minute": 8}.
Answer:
{"hour": 7, "minute": 7}
